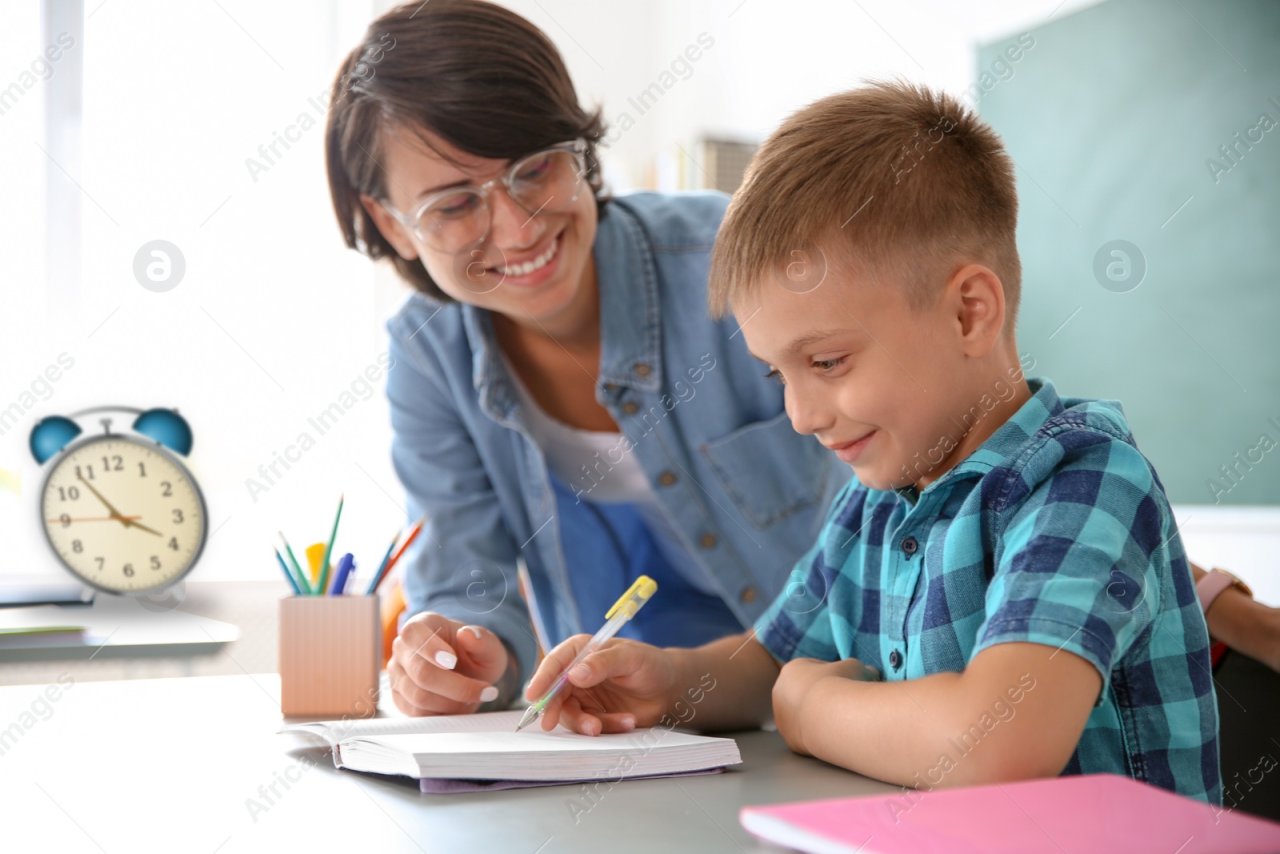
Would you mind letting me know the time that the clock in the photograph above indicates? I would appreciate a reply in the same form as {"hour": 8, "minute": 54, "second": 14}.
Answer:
{"hour": 3, "minute": 53, "second": 45}
